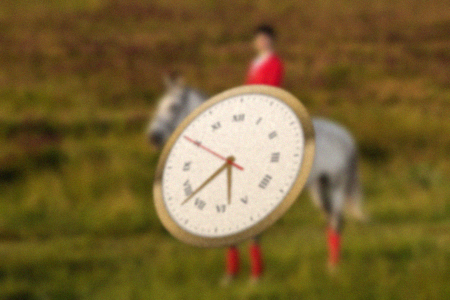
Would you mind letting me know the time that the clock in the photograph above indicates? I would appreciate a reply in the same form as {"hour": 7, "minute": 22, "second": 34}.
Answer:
{"hour": 5, "minute": 37, "second": 50}
